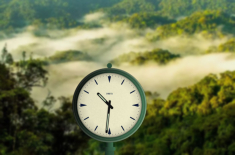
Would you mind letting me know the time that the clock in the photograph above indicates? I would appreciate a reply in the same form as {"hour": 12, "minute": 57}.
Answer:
{"hour": 10, "minute": 31}
